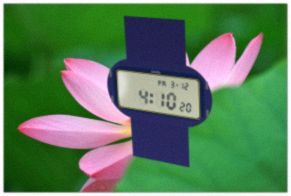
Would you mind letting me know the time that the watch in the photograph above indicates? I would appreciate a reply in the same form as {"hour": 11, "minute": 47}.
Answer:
{"hour": 4, "minute": 10}
